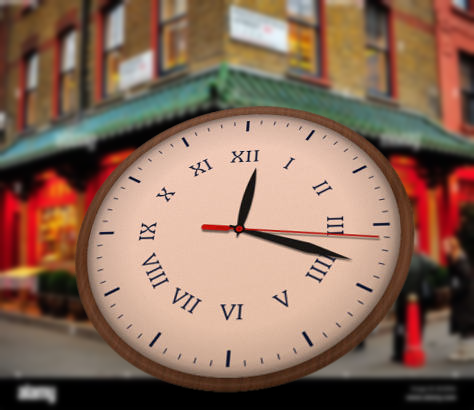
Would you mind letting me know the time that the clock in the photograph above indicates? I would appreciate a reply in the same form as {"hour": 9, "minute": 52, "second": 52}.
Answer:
{"hour": 12, "minute": 18, "second": 16}
